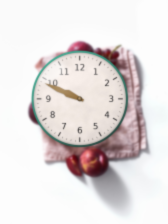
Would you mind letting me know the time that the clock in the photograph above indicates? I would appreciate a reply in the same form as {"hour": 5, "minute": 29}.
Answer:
{"hour": 9, "minute": 49}
